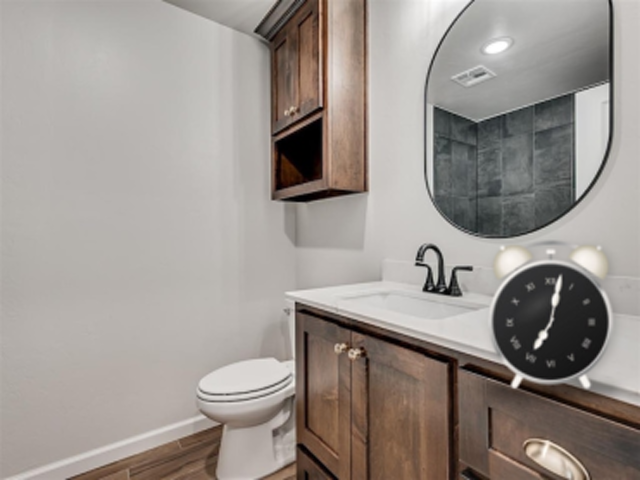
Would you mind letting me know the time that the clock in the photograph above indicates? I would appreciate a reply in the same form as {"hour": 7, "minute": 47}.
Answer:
{"hour": 7, "minute": 2}
